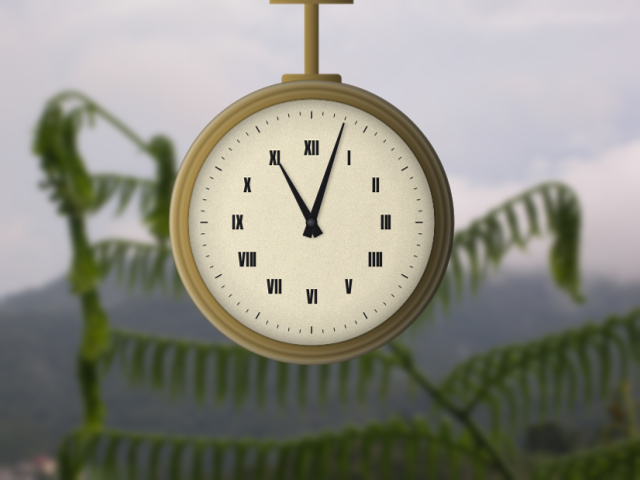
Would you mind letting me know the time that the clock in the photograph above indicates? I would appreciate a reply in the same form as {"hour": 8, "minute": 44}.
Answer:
{"hour": 11, "minute": 3}
